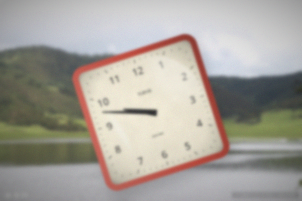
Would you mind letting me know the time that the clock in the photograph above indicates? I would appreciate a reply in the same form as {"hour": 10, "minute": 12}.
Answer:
{"hour": 9, "minute": 48}
